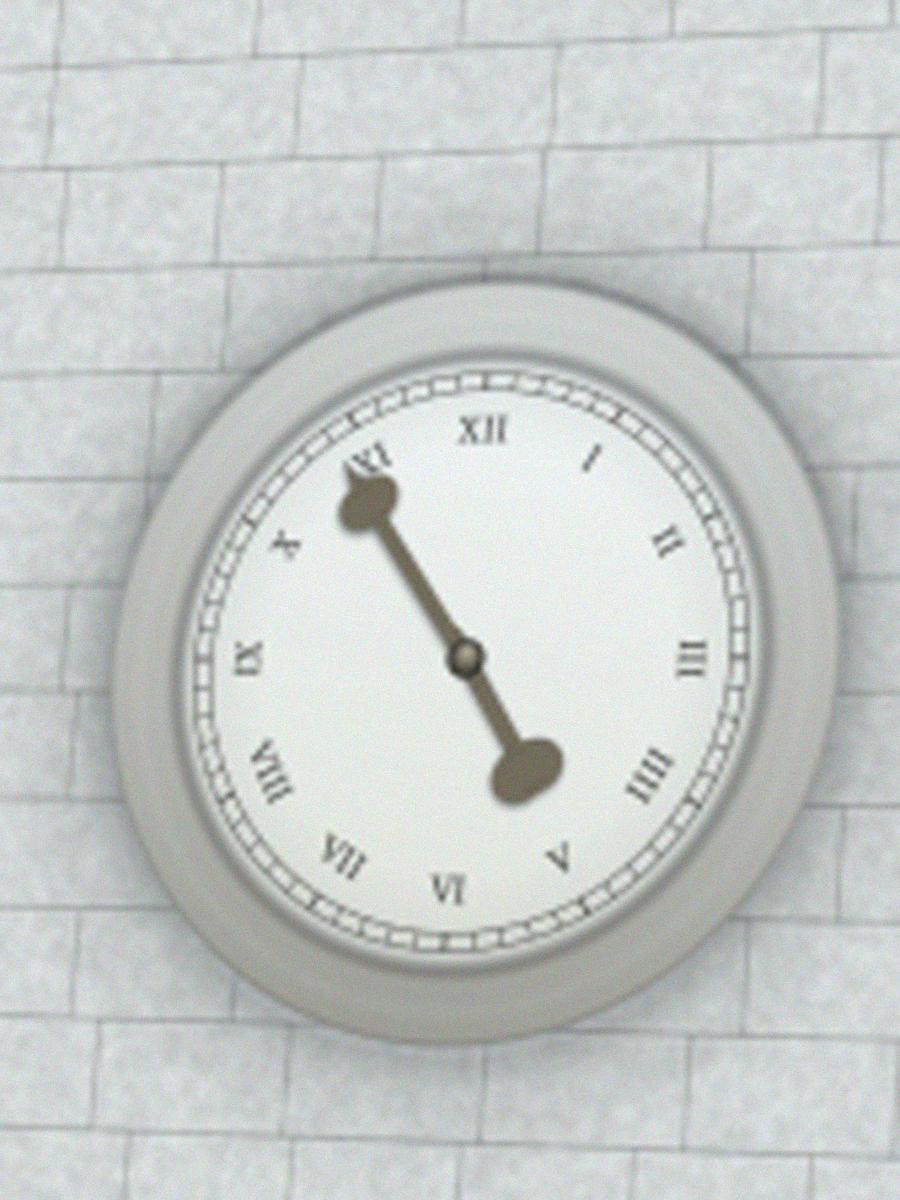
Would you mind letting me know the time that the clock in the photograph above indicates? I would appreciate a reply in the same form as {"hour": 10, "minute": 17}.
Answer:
{"hour": 4, "minute": 54}
